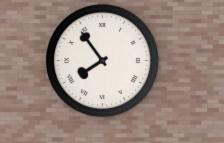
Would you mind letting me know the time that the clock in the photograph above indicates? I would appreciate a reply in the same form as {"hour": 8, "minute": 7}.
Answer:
{"hour": 7, "minute": 54}
